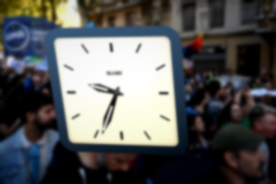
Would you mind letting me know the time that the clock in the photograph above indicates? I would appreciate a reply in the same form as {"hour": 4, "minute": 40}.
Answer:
{"hour": 9, "minute": 34}
